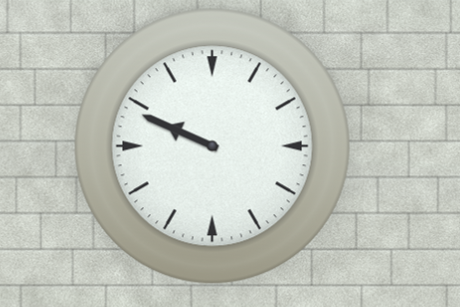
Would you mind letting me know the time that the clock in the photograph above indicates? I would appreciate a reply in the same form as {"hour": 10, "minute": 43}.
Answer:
{"hour": 9, "minute": 49}
